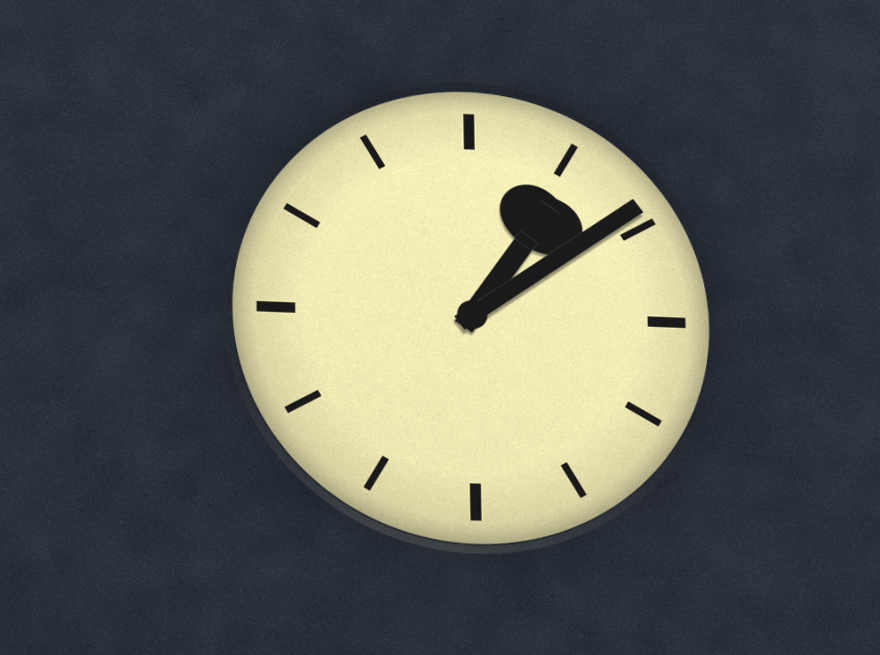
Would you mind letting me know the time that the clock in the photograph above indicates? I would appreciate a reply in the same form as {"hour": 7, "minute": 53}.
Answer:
{"hour": 1, "minute": 9}
